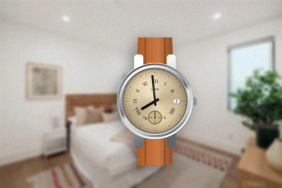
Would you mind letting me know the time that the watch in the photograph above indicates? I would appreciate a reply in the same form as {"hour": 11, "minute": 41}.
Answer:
{"hour": 7, "minute": 59}
